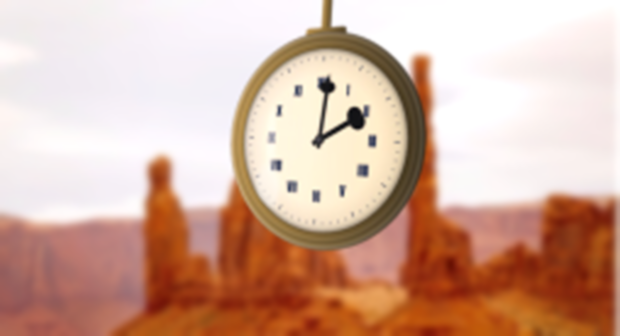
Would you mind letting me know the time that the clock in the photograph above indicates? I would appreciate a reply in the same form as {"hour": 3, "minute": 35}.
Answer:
{"hour": 2, "minute": 1}
